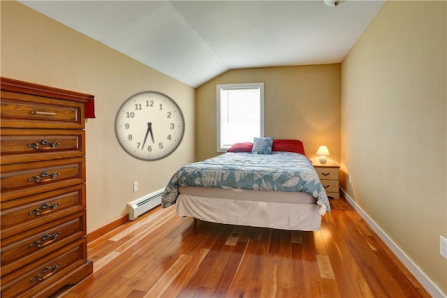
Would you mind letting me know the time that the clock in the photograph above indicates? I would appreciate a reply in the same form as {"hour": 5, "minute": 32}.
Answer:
{"hour": 5, "minute": 33}
